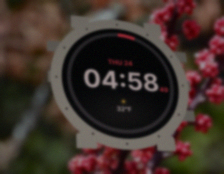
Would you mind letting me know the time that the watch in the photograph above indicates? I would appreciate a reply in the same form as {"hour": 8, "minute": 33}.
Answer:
{"hour": 4, "minute": 58}
